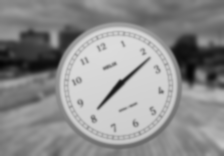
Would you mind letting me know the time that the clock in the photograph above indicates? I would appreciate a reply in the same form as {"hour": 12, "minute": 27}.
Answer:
{"hour": 8, "minute": 12}
